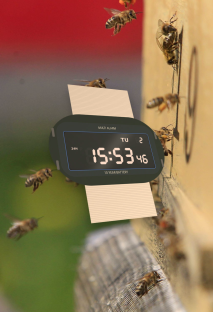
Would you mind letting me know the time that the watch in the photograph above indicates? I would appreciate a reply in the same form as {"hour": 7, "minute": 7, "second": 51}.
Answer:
{"hour": 15, "minute": 53, "second": 46}
